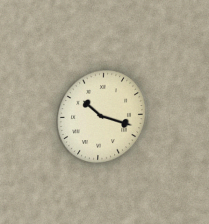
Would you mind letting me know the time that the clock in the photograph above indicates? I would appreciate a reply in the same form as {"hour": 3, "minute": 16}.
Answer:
{"hour": 10, "minute": 18}
